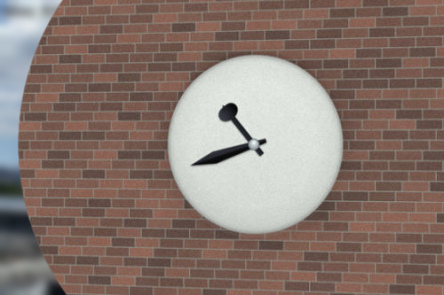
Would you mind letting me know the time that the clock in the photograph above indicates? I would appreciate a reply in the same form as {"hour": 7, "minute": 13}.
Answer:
{"hour": 10, "minute": 42}
